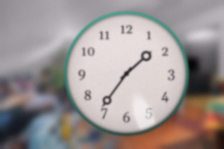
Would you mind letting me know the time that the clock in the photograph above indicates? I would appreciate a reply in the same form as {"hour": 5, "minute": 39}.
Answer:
{"hour": 1, "minute": 36}
